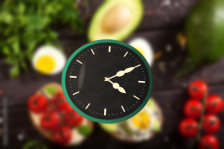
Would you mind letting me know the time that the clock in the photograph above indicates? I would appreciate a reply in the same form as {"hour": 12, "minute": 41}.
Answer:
{"hour": 4, "minute": 10}
